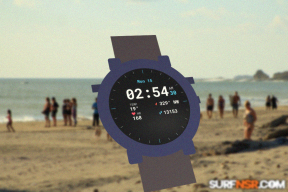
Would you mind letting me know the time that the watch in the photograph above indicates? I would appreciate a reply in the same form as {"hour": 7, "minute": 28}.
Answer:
{"hour": 2, "minute": 54}
